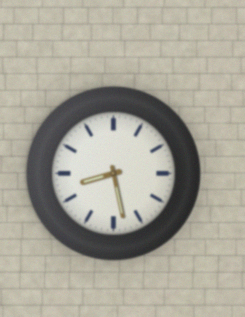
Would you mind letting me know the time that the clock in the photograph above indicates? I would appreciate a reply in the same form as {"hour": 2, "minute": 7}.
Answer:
{"hour": 8, "minute": 28}
